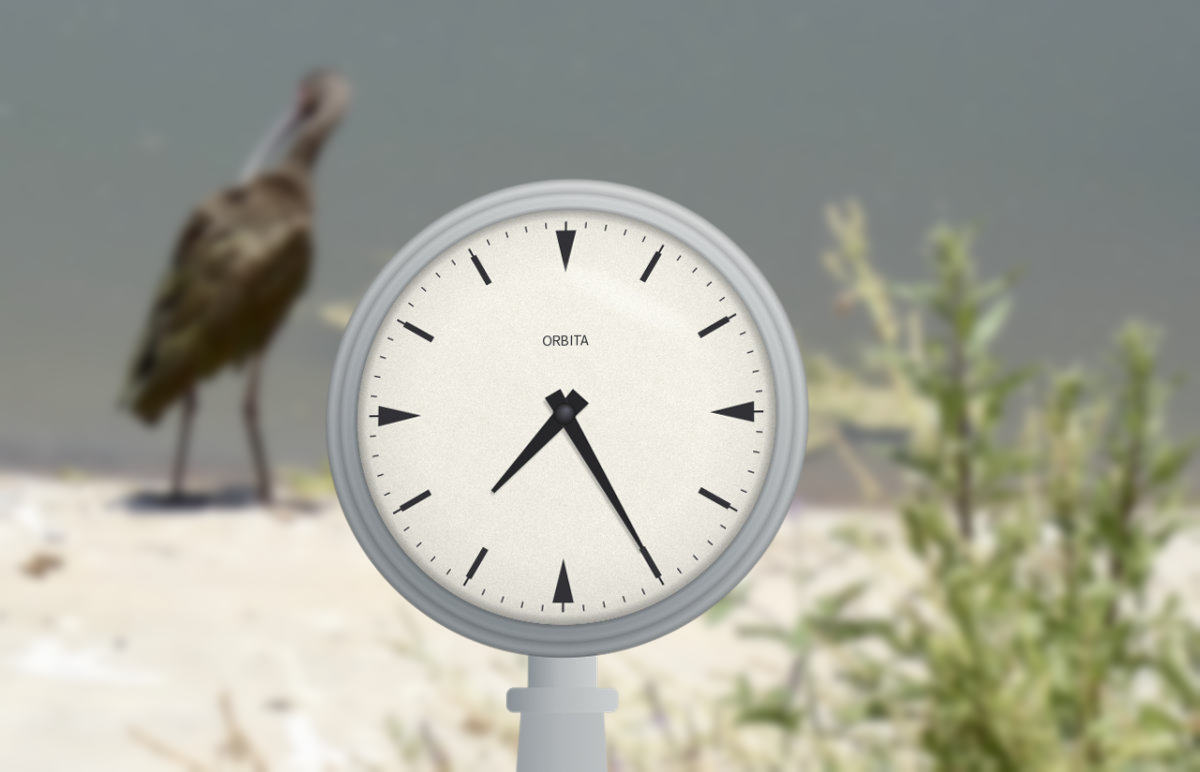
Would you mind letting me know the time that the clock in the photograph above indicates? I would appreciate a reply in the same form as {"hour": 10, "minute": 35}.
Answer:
{"hour": 7, "minute": 25}
